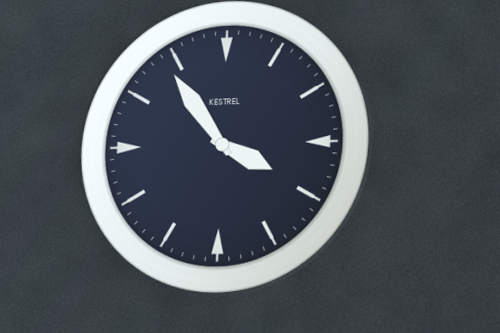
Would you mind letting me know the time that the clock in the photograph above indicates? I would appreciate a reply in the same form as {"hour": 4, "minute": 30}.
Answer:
{"hour": 3, "minute": 54}
